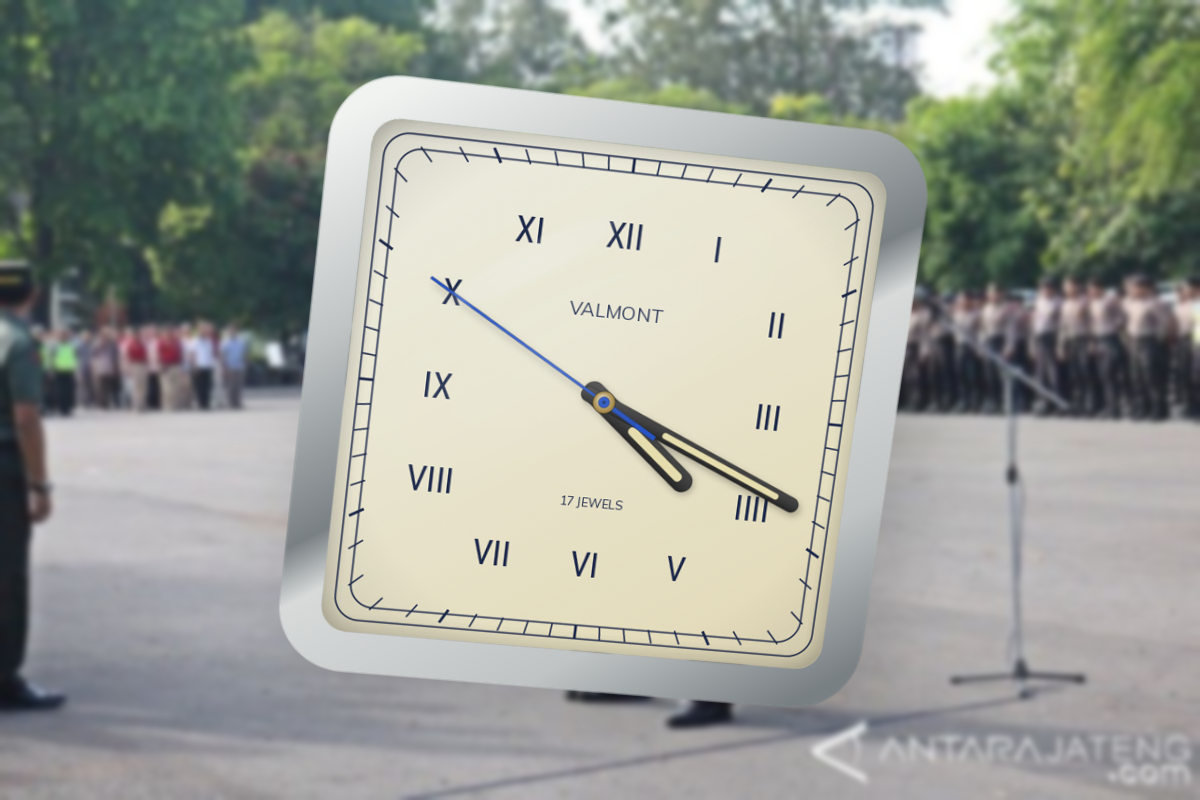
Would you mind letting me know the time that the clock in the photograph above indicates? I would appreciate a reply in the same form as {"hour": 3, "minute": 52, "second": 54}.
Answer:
{"hour": 4, "minute": 18, "second": 50}
